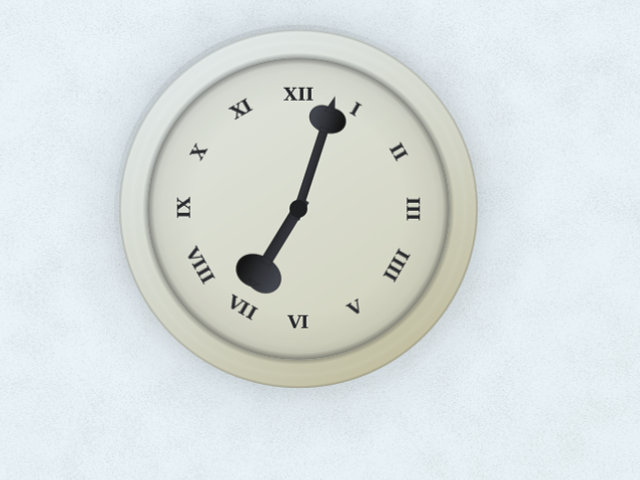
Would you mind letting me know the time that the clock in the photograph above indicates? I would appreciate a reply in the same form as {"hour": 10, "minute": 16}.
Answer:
{"hour": 7, "minute": 3}
